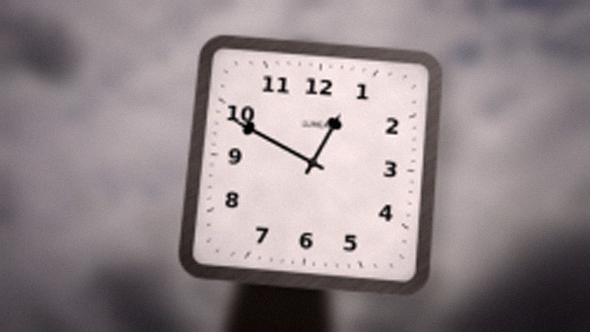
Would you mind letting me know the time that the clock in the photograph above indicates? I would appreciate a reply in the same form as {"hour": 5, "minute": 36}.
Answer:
{"hour": 12, "minute": 49}
